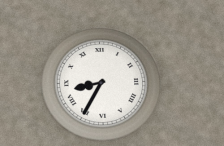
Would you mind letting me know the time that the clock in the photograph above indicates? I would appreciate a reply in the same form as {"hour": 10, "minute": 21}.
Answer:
{"hour": 8, "minute": 35}
